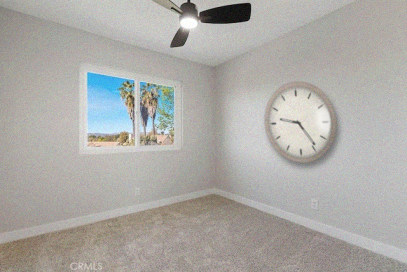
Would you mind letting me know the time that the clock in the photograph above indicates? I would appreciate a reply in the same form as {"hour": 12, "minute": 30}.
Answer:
{"hour": 9, "minute": 24}
